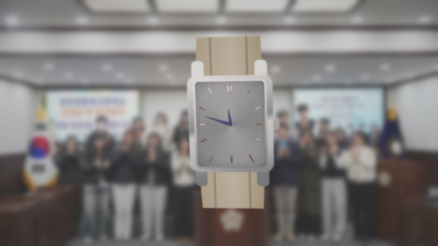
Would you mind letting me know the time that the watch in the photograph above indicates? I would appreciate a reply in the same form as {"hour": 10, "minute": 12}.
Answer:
{"hour": 11, "minute": 48}
